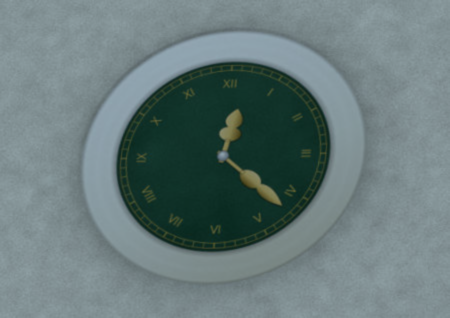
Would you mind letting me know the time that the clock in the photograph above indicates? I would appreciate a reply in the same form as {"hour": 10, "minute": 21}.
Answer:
{"hour": 12, "minute": 22}
